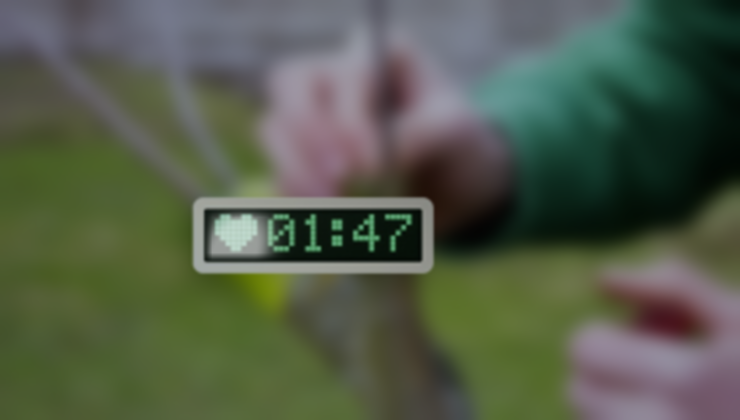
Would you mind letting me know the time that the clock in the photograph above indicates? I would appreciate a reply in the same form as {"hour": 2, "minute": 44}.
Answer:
{"hour": 1, "minute": 47}
